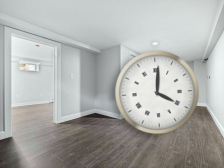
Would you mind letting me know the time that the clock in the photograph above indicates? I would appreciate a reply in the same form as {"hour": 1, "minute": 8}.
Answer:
{"hour": 4, "minute": 1}
